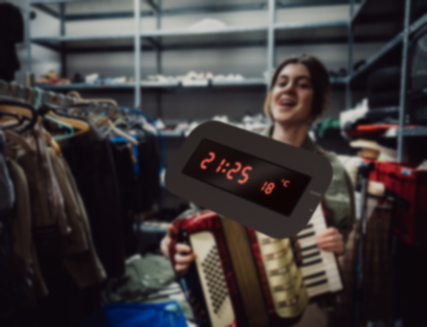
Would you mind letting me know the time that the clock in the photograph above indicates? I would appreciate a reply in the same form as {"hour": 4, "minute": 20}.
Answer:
{"hour": 21, "minute": 25}
